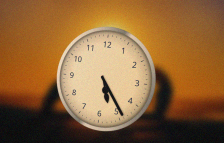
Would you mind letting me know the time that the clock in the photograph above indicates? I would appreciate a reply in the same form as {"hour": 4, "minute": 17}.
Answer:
{"hour": 5, "minute": 24}
